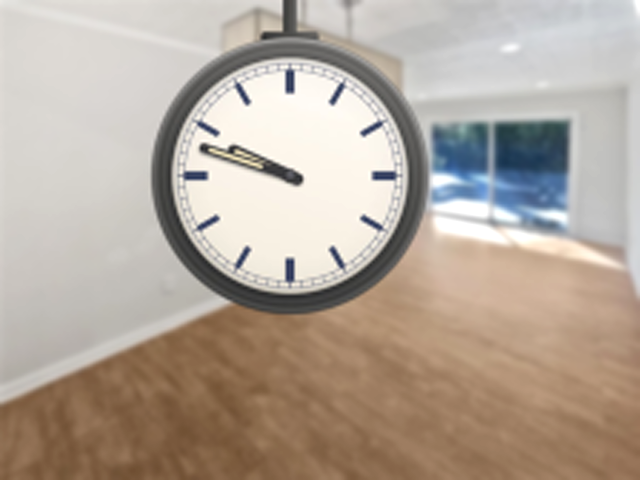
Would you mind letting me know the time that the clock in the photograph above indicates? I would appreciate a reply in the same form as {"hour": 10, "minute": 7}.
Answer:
{"hour": 9, "minute": 48}
